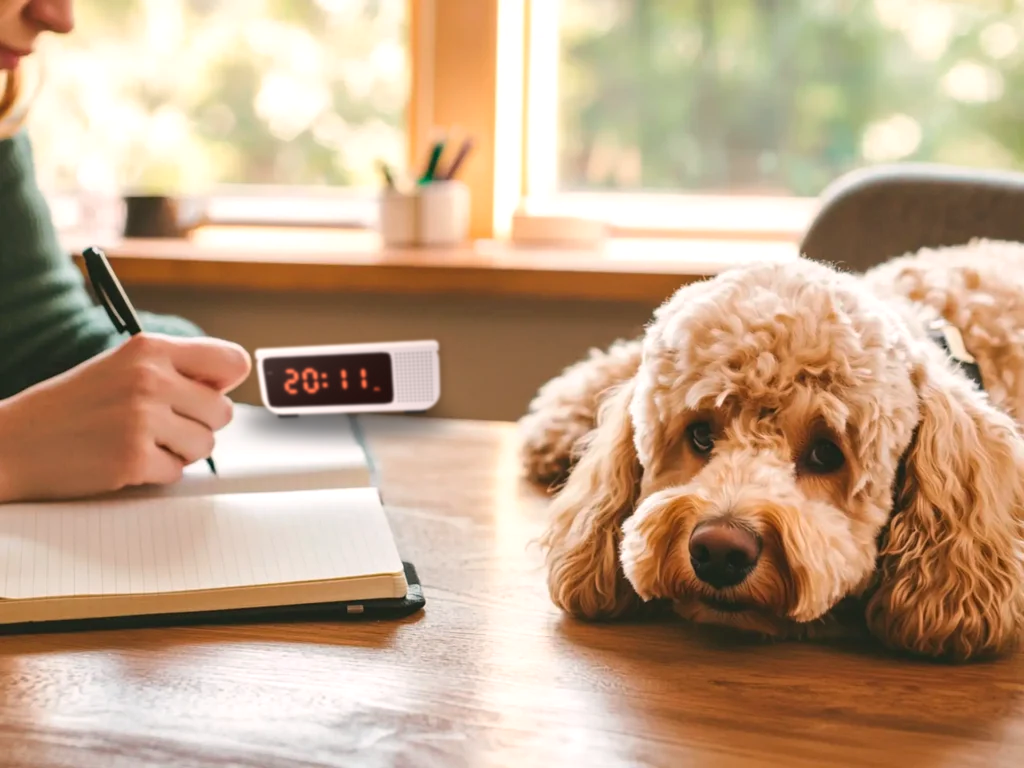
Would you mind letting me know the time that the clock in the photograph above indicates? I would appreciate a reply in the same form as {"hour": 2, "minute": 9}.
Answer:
{"hour": 20, "minute": 11}
